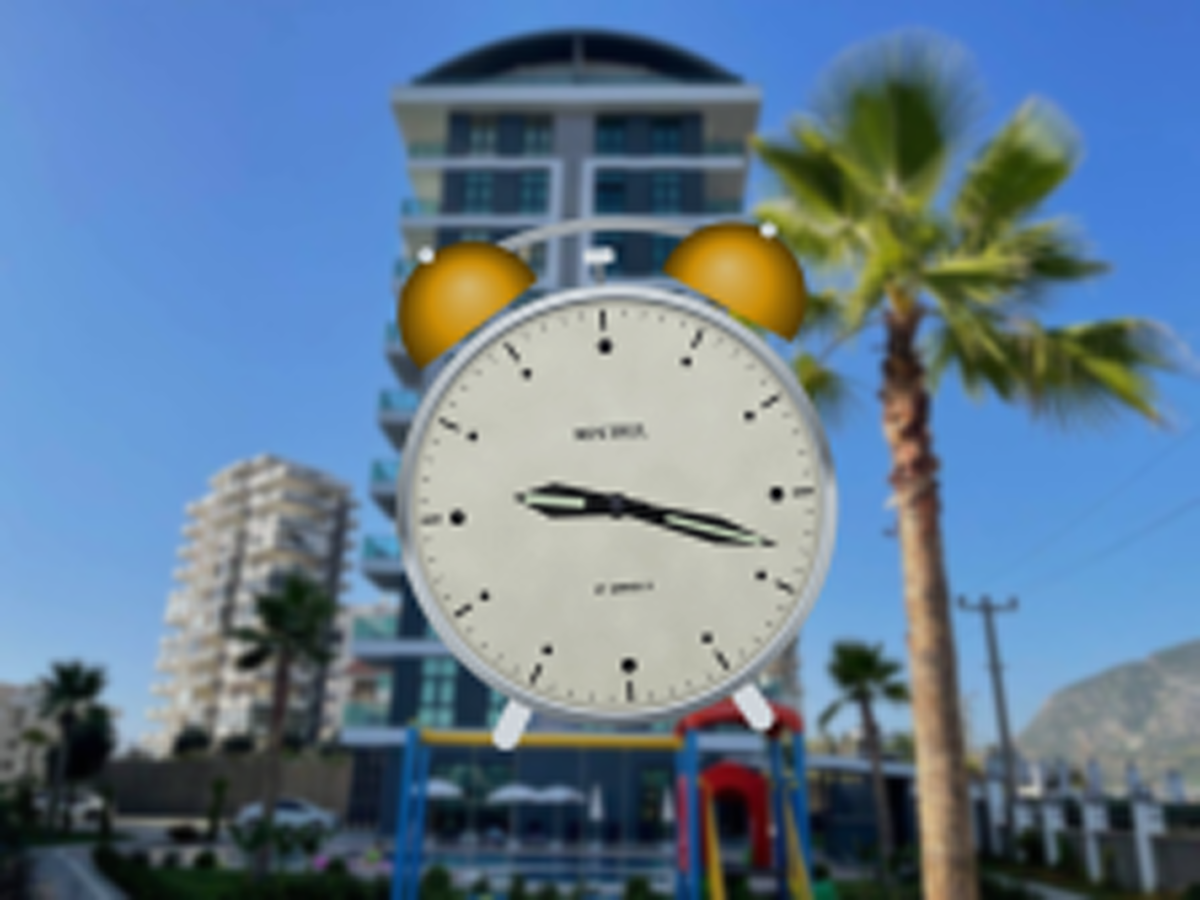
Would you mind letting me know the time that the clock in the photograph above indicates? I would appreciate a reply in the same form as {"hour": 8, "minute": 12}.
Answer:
{"hour": 9, "minute": 18}
